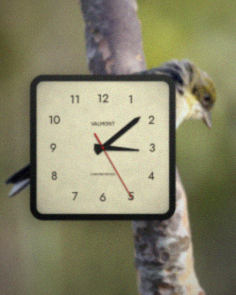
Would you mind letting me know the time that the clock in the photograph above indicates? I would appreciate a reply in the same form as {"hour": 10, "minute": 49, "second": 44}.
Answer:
{"hour": 3, "minute": 8, "second": 25}
